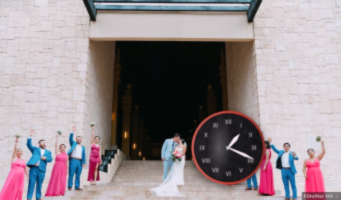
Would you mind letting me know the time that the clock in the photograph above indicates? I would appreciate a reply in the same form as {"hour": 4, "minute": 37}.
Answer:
{"hour": 1, "minute": 19}
